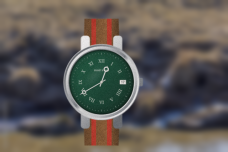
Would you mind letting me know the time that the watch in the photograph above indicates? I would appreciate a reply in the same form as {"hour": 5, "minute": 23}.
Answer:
{"hour": 12, "minute": 40}
